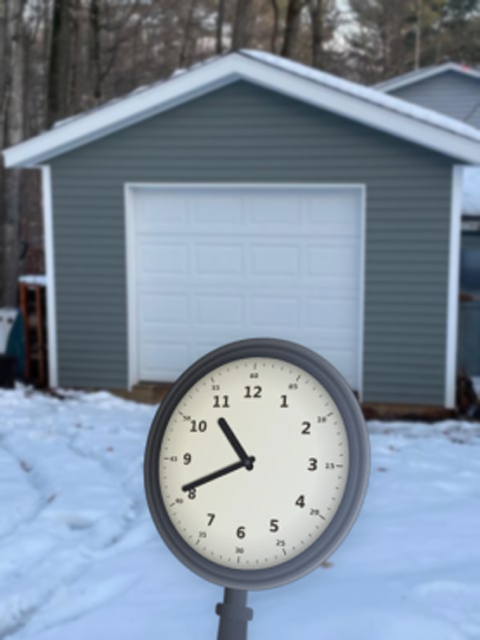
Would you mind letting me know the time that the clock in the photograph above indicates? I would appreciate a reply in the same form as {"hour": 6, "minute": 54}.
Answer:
{"hour": 10, "minute": 41}
